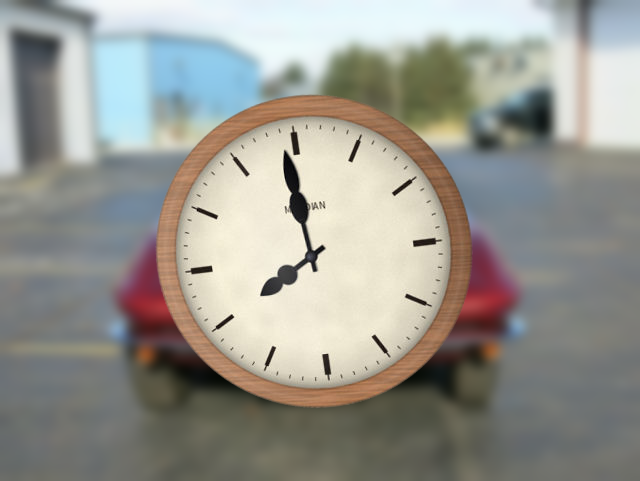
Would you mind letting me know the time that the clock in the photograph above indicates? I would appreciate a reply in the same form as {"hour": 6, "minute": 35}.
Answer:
{"hour": 7, "minute": 59}
